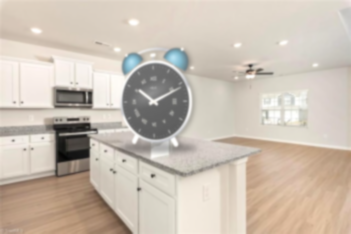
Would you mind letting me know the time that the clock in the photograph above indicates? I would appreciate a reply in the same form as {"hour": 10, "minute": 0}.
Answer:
{"hour": 10, "minute": 11}
